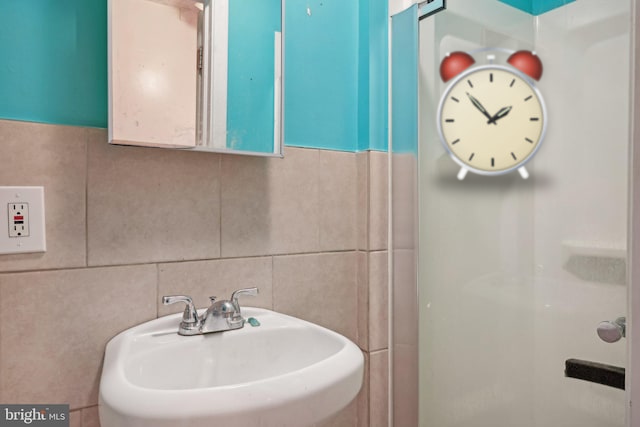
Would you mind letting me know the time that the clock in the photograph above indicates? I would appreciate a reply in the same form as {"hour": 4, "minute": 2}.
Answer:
{"hour": 1, "minute": 53}
